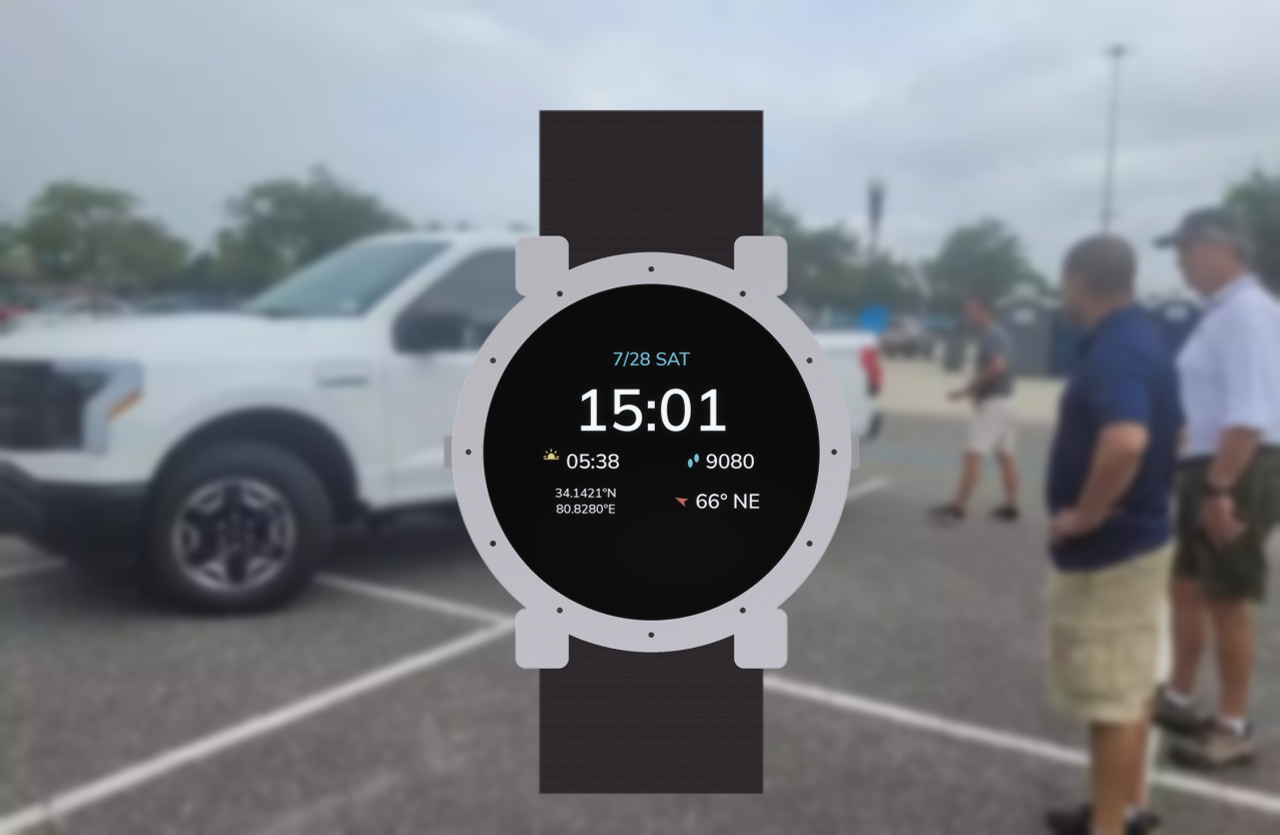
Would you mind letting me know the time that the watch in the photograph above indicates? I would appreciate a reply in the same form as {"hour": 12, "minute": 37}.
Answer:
{"hour": 15, "minute": 1}
